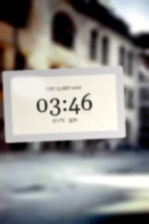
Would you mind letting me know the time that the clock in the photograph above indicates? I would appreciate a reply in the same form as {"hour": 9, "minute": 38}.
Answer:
{"hour": 3, "minute": 46}
